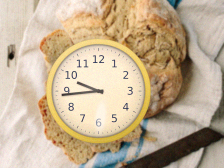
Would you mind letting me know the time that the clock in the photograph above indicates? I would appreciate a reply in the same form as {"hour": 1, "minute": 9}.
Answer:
{"hour": 9, "minute": 44}
